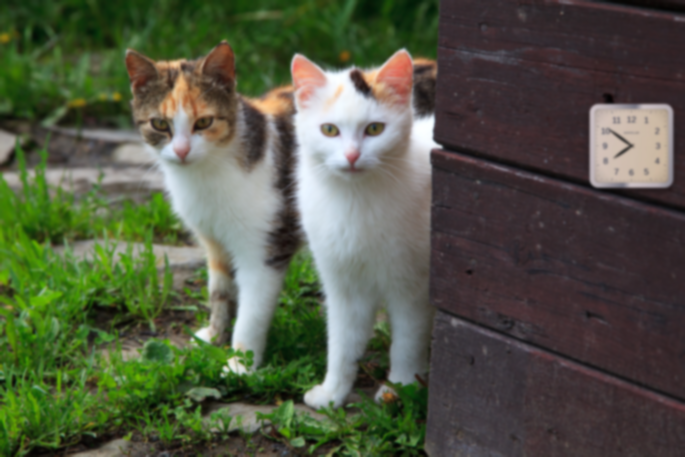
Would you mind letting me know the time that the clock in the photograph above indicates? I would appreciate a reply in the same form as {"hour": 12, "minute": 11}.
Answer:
{"hour": 7, "minute": 51}
